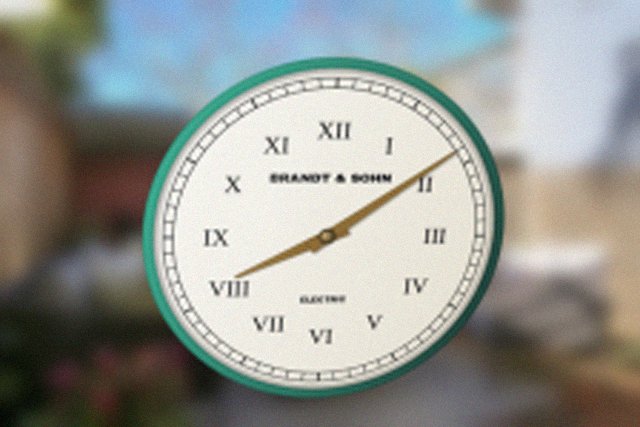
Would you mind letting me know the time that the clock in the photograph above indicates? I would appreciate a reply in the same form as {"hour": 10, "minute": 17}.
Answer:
{"hour": 8, "minute": 9}
